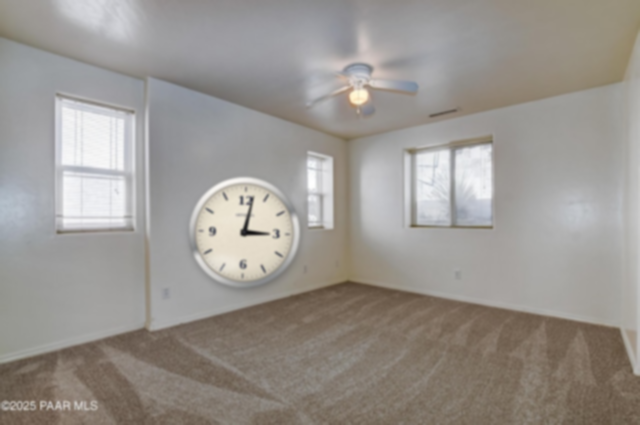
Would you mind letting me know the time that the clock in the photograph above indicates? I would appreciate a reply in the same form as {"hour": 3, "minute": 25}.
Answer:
{"hour": 3, "minute": 2}
